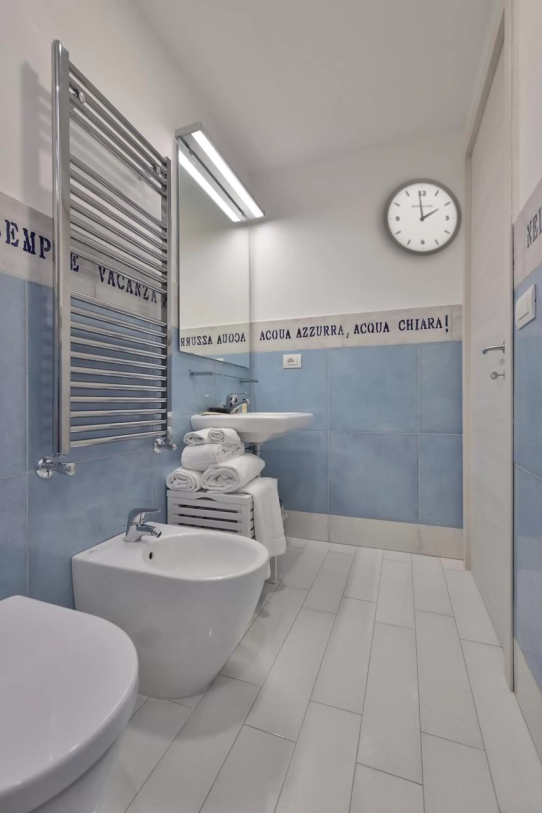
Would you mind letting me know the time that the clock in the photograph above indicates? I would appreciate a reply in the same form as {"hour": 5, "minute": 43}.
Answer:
{"hour": 1, "minute": 59}
